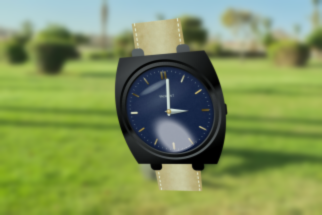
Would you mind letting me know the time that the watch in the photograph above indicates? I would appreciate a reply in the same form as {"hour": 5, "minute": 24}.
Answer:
{"hour": 3, "minute": 1}
